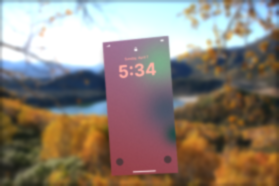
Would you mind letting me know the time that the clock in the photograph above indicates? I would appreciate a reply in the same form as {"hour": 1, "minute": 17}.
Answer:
{"hour": 5, "minute": 34}
